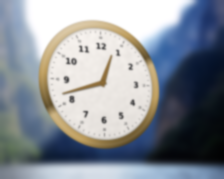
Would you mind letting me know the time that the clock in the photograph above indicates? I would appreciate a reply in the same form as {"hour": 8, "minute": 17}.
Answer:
{"hour": 12, "minute": 42}
